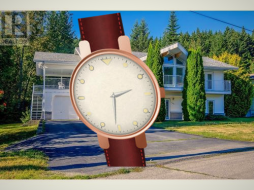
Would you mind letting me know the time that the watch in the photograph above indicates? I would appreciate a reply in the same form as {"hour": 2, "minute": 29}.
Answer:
{"hour": 2, "minute": 31}
